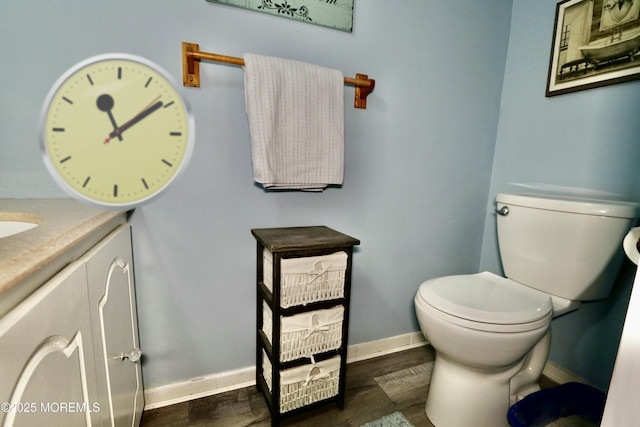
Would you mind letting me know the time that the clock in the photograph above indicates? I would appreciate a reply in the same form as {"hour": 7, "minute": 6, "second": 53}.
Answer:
{"hour": 11, "minute": 9, "second": 8}
